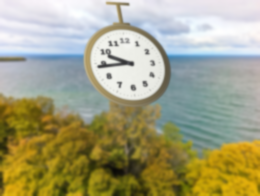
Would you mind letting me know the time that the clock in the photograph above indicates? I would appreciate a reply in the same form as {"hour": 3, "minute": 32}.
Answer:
{"hour": 9, "minute": 44}
